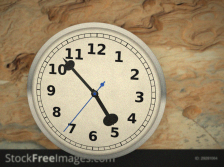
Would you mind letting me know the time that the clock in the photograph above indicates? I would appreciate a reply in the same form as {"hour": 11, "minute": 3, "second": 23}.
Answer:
{"hour": 4, "minute": 52, "second": 36}
